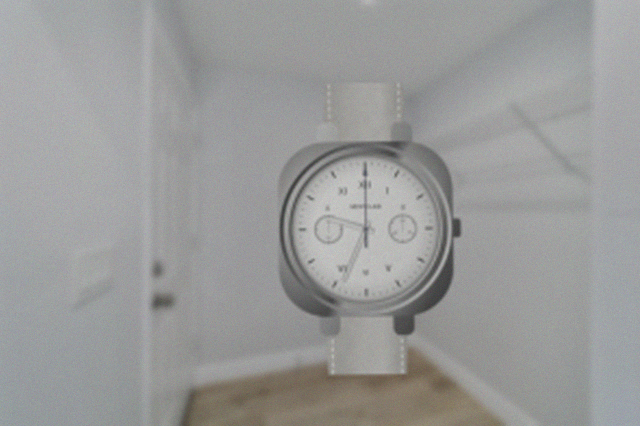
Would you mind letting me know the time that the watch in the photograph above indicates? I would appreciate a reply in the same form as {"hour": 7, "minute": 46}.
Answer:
{"hour": 9, "minute": 34}
